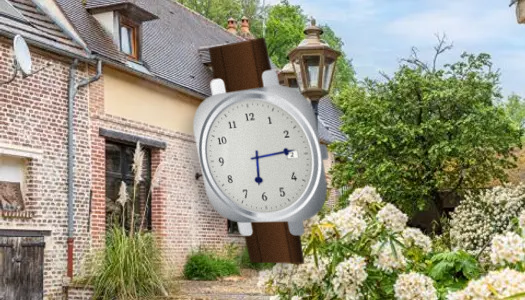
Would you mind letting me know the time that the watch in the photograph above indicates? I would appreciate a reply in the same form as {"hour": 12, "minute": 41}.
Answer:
{"hour": 6, "minute": 14}
